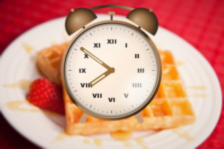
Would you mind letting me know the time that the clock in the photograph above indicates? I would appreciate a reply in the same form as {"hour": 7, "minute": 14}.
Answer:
{"hour": 7, "minute": 51}
